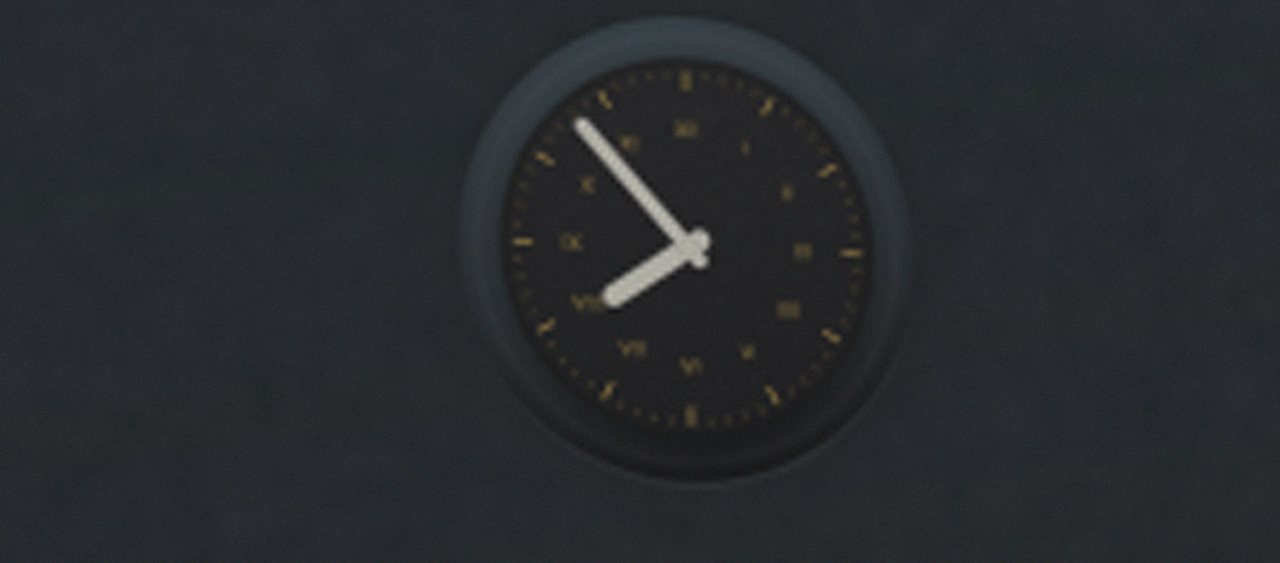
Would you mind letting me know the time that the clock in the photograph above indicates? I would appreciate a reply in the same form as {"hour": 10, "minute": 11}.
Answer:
{"hour": 7, "minute": 53}
